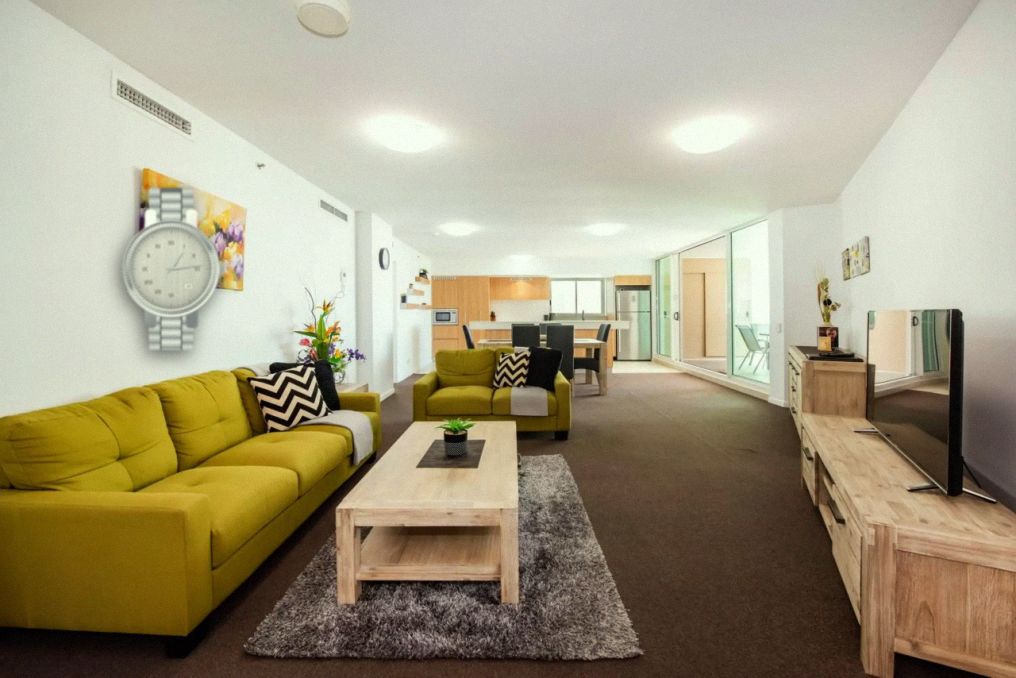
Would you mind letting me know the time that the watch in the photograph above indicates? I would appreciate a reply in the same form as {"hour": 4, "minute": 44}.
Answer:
{"hour": 1, "minute": 14}
